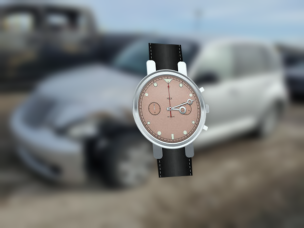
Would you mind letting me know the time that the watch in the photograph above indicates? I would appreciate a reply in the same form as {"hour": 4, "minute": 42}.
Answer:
{"hour": 3, "minute": 12}
